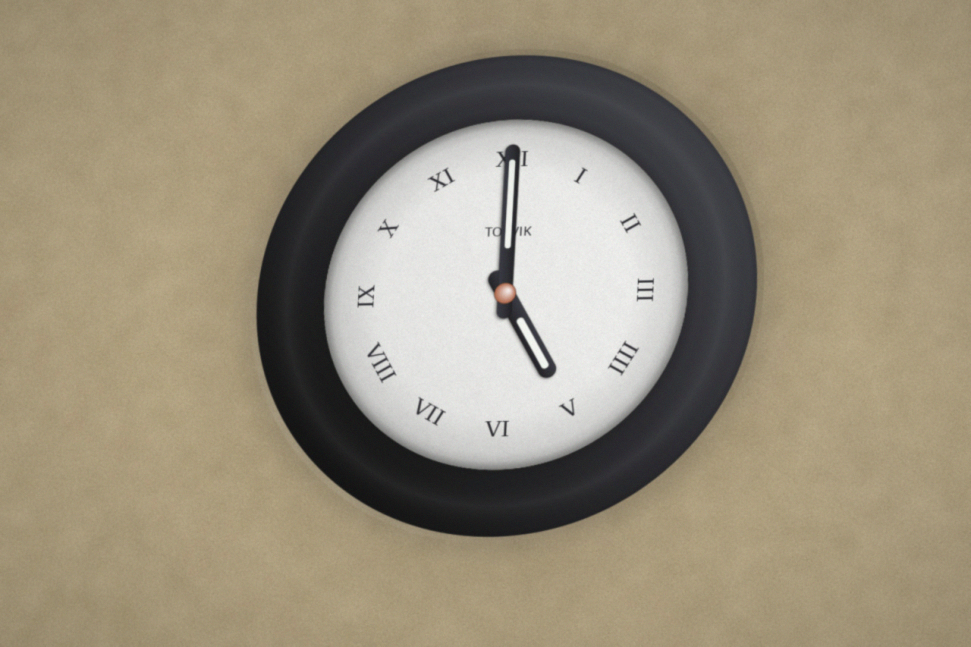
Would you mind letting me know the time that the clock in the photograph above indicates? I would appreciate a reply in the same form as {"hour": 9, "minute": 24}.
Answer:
{"hour": 5, "minute": 0}
